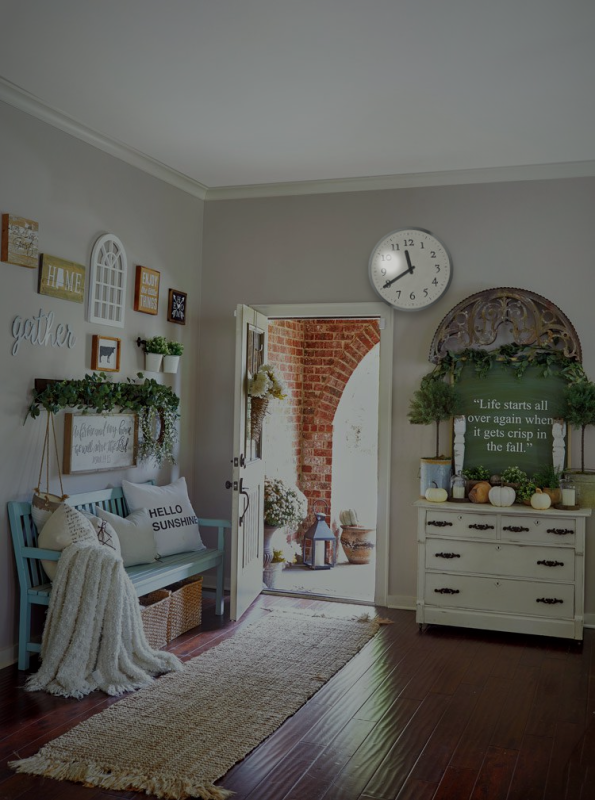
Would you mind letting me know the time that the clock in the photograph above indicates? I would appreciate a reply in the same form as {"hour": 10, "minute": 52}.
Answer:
{"hour": 11, "minute": 40}
